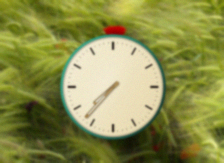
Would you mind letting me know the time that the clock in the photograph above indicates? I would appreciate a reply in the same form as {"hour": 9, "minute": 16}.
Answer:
{"hour": 7, "minute": 37}
